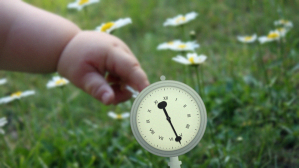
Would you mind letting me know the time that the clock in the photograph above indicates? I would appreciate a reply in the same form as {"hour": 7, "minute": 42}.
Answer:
{"hour": 11, "minute": 27}
